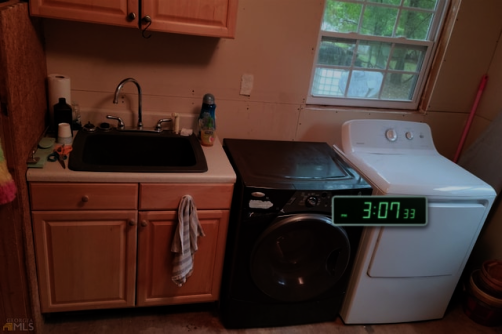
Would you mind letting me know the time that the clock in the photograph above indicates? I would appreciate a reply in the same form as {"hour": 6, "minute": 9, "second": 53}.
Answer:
{"hour": 3, "minute": 7, "second": 33}
